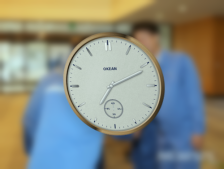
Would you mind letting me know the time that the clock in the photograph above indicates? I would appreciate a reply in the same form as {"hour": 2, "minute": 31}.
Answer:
{"hour": 7, "minute": 11}
